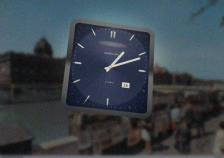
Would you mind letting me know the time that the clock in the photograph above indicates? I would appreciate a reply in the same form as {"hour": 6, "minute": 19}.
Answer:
{"hour": 1, "minute": 11}
